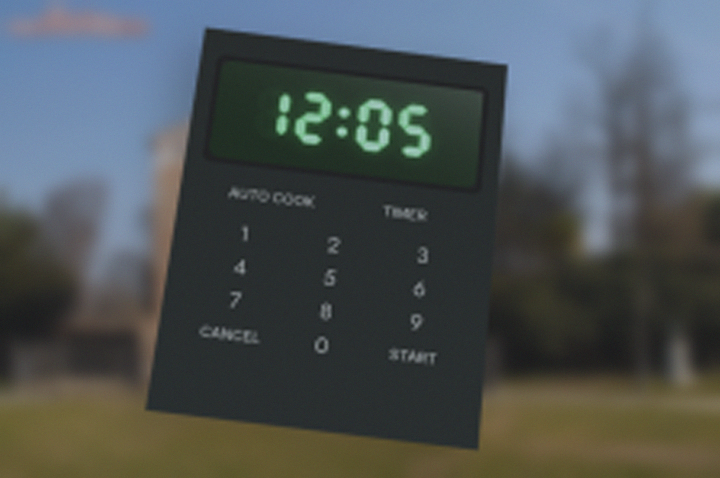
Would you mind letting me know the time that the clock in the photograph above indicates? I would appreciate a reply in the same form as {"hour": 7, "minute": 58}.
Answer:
{"hour": 12, "minute": 5}
